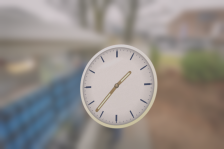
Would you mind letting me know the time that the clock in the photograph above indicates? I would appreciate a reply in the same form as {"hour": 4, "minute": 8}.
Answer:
{"hour": 1, "minute": 37}
